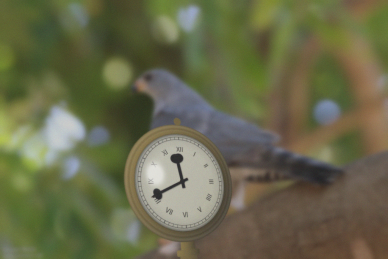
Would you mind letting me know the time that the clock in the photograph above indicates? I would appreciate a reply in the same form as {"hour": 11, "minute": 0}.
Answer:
{"hour": 11, "minute": 41}
